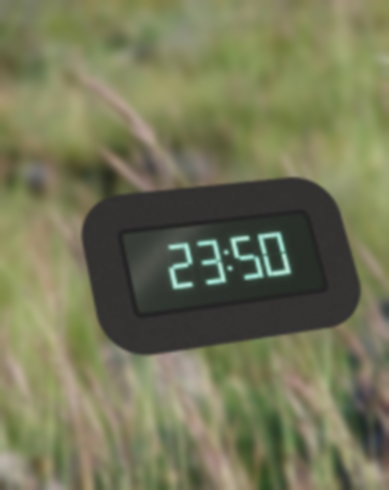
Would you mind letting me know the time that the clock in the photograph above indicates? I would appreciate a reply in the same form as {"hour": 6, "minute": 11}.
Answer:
{"hour": 23, "minute": 50}
